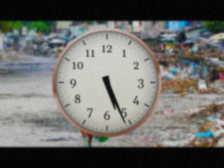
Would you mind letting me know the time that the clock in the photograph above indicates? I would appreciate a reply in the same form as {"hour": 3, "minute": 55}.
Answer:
{"hour": 5, "minute": 26}
